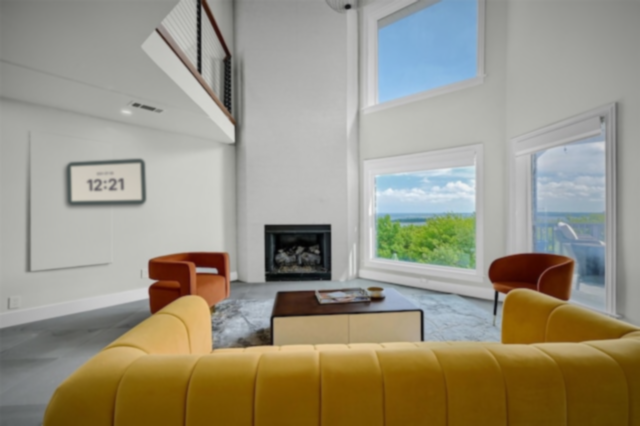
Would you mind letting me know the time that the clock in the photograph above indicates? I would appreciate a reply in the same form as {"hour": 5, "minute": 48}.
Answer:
{"hour": 12, "minute": 21}
